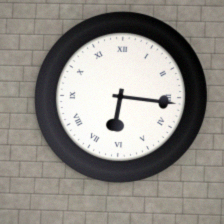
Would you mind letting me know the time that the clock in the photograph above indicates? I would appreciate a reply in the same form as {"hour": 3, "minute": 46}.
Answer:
{"hour": 6, "minute": 16}
